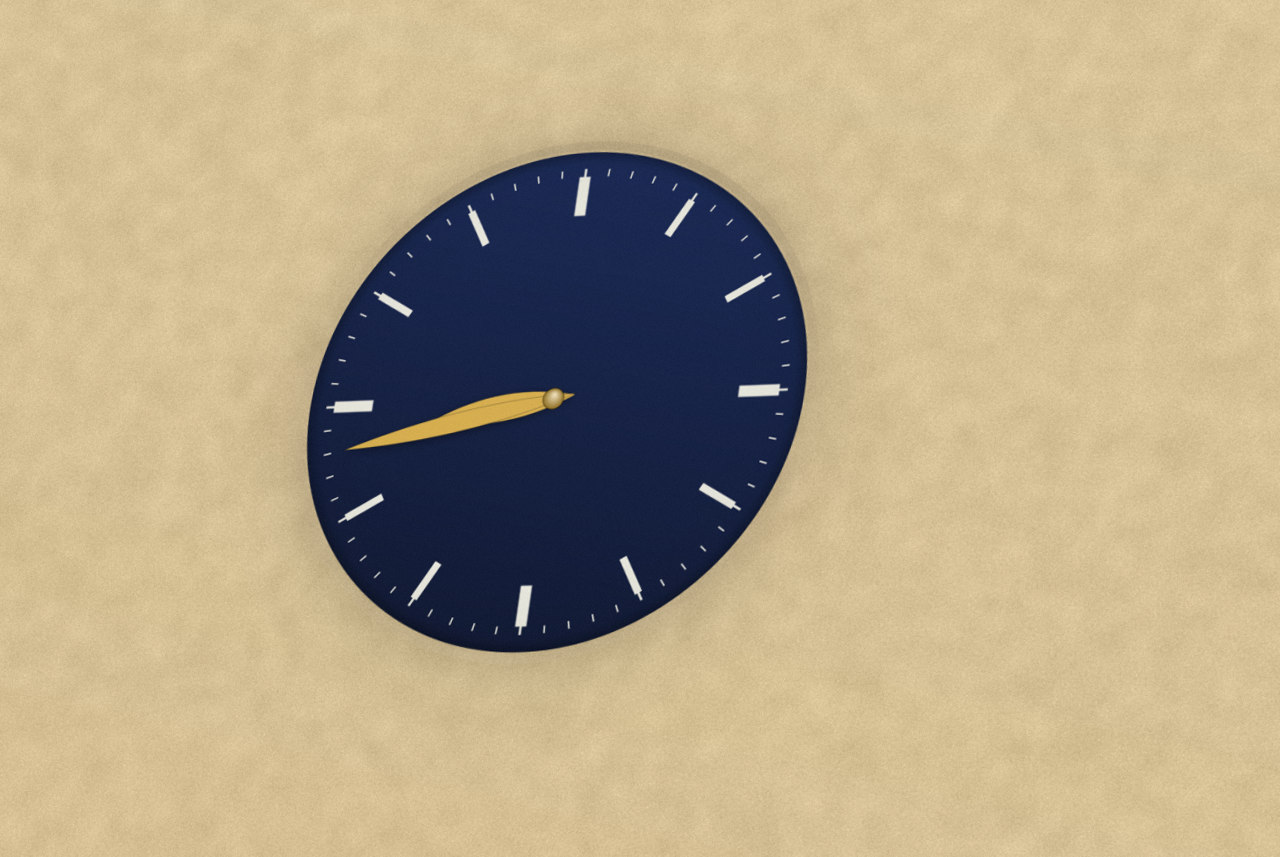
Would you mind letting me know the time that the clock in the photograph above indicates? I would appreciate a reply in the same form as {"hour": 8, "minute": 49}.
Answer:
{"hour": 8, "minute": 43}
